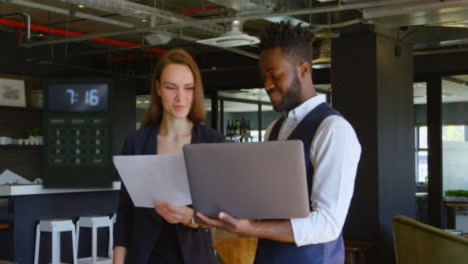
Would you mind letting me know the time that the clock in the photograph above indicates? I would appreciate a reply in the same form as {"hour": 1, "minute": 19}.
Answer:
{"hour": 7, "minute": 16}
